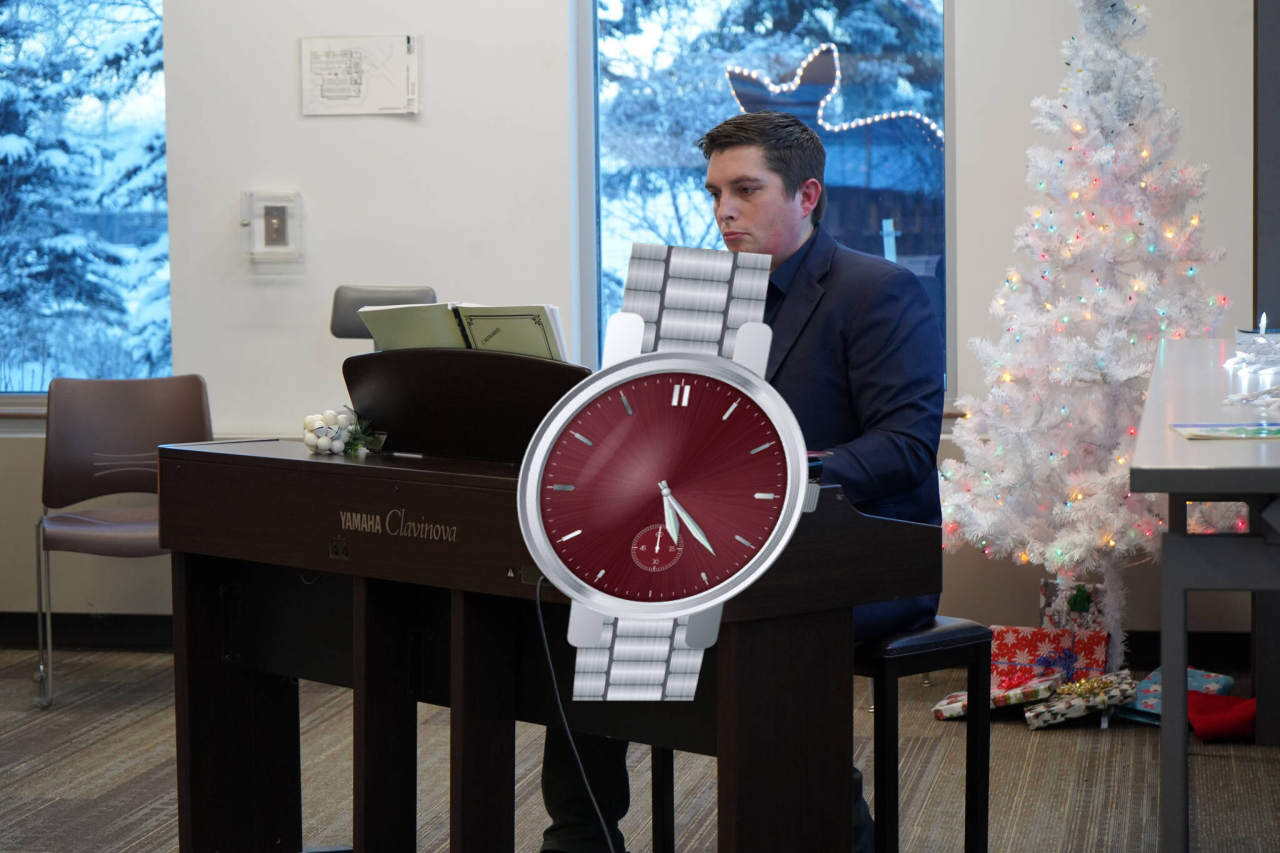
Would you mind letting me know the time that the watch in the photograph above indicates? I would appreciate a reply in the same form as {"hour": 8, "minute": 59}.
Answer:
{"hour": 5, "minute": 23}
